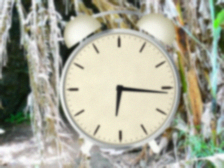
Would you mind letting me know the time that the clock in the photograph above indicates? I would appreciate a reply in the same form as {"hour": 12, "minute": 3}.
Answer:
{"hour": 6, "minute": 16}
